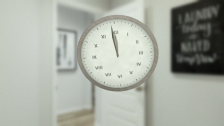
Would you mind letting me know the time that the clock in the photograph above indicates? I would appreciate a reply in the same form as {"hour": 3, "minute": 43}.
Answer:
{"hour": 11, "minute": 59}
